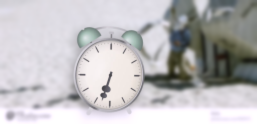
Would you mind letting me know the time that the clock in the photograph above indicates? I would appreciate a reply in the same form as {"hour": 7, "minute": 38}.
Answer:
{"hour": 6, "minute": 33}
